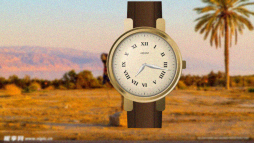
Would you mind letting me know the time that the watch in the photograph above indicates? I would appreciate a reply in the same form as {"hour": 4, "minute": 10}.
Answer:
{"hour": 7, "minute": 17}
